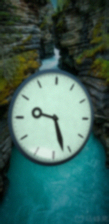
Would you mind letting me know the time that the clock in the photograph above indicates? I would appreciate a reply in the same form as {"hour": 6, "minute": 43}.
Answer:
{"hour": 9, "minute": 27}
